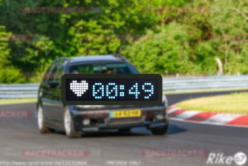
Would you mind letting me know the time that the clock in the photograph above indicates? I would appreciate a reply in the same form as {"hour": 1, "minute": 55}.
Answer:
{"hour": 0, "minute": 49}
